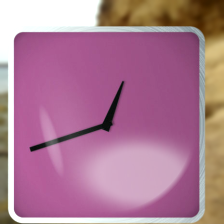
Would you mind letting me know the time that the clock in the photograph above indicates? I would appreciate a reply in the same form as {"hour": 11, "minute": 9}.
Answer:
{"hour": 12, "minute": 42}
